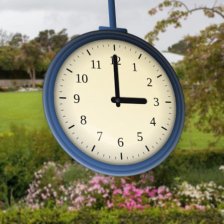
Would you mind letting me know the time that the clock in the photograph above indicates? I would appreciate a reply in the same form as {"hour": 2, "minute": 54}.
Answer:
{"hour": 3, "minute": 0}
